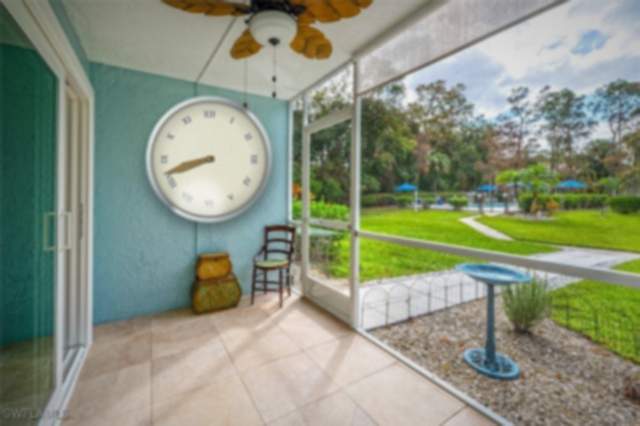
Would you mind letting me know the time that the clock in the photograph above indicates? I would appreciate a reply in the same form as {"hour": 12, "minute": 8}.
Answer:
{"hour": 8, "minute": 42}
